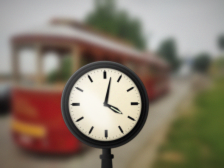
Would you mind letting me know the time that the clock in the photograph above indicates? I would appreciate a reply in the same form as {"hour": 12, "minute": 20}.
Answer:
{"hour": 4, "minute": 2}
